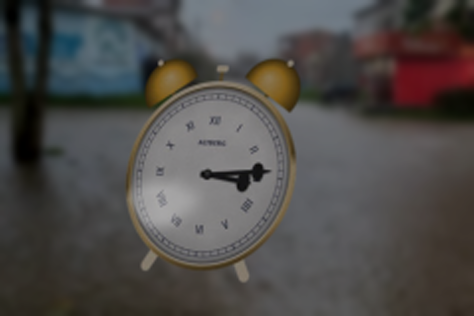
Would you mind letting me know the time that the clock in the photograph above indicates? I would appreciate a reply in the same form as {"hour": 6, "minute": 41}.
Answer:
{"hour": 3, "minute": 14}
